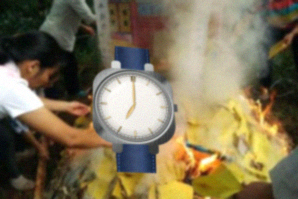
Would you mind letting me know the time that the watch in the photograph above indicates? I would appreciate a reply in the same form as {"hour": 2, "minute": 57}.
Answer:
{"hour": 7, "minute": 0}
